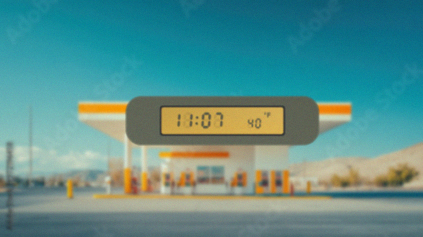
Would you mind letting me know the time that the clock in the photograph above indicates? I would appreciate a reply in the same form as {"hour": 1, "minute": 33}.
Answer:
{"hour": 11, "minute": 7}
